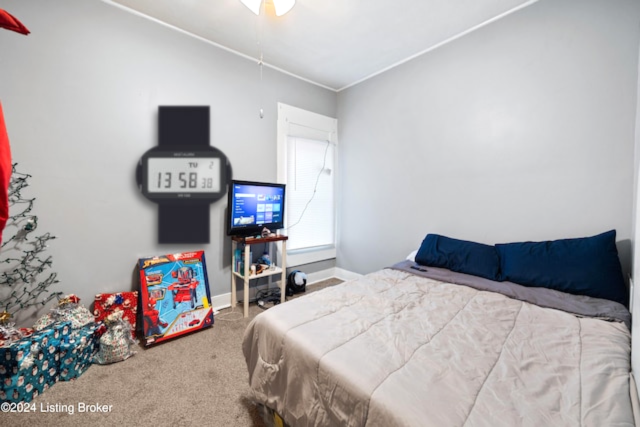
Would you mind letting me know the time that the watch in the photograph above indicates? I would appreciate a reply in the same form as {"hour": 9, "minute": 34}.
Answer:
{"hour": 13, "minute": 58}
